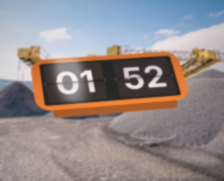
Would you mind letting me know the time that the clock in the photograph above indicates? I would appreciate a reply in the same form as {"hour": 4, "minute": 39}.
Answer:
{"hour": 1, "minute": 52}
